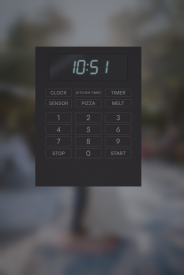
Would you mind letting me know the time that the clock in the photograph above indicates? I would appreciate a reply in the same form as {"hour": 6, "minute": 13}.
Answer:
{"hour": 10, "minute": 51}
